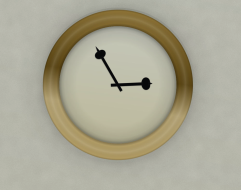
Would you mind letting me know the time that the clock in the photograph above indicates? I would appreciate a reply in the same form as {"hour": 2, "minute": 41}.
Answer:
{"hour": 2, "minute": 55}
